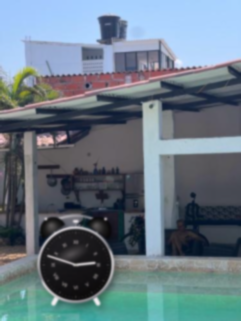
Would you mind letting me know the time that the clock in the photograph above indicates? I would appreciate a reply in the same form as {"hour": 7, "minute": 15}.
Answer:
{"hour": 2, "minute": 48}
